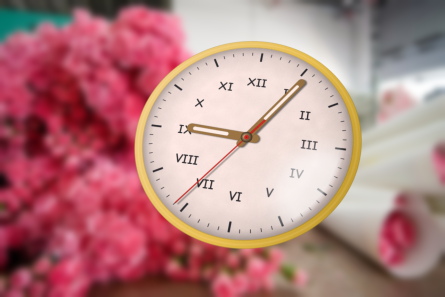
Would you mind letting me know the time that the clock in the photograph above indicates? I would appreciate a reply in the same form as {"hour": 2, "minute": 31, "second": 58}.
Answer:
{"hour": 9, "minute": 5, "second": 36}
